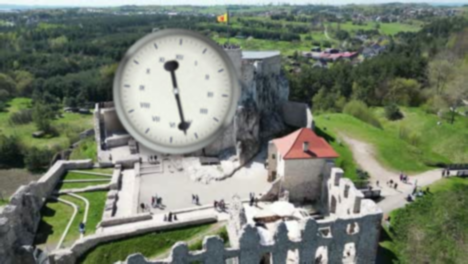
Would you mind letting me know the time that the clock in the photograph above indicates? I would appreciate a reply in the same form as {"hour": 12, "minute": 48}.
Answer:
{"hour": 11, "minute": 27}
